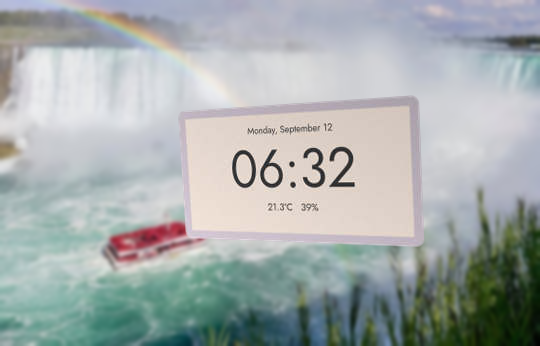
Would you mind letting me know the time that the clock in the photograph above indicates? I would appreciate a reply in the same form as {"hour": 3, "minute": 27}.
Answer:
{"hour": 6, "minute": 32}
